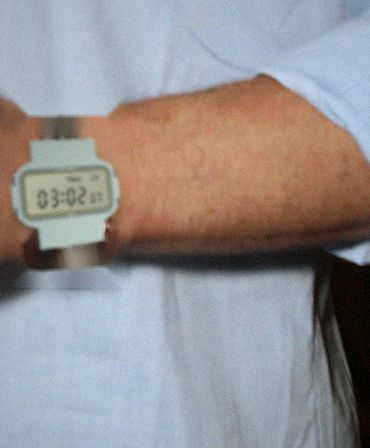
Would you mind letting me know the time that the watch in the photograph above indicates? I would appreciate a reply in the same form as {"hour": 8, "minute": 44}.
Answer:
{"hour": 3, "minute": 2}
